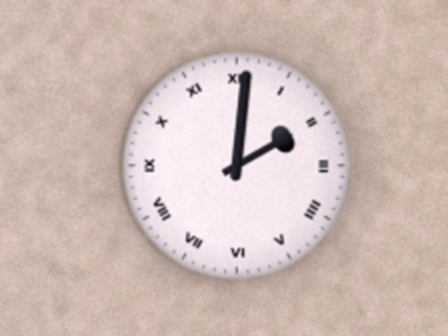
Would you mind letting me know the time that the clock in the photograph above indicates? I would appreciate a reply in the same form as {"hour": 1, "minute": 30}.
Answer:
{"hour": 2, "minute": 1}
